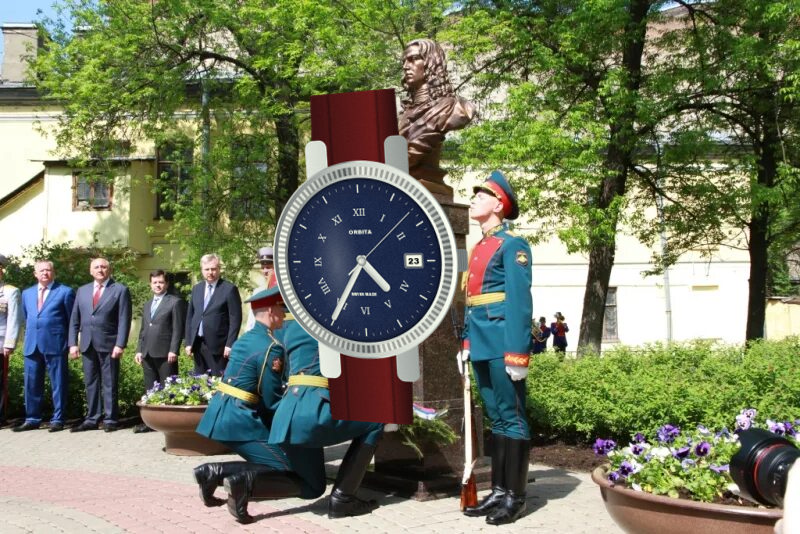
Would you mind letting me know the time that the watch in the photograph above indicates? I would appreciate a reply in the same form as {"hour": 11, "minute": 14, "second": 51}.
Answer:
{"hour": 4, "minute": 35, "second": 8}
